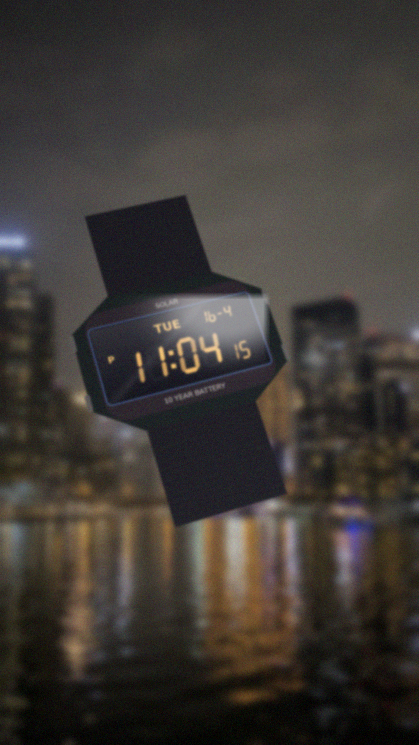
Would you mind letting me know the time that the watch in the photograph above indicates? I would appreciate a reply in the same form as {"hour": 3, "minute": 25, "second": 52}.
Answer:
{"hour": 11, "minute": 4, "second": 15}
